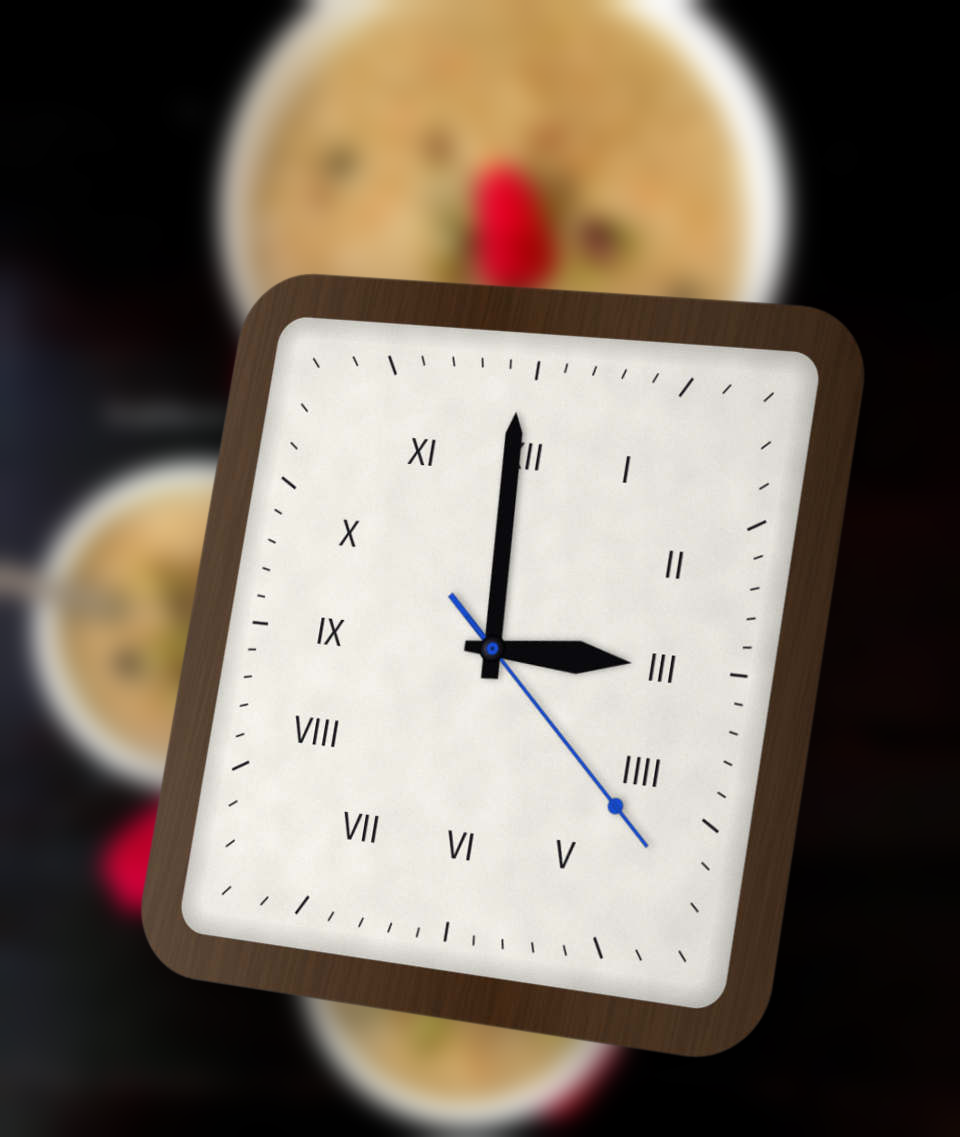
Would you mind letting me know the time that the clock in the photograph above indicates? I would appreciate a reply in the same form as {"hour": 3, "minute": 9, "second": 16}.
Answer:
{"hour": 2, "minute": 59, "second": 22}
